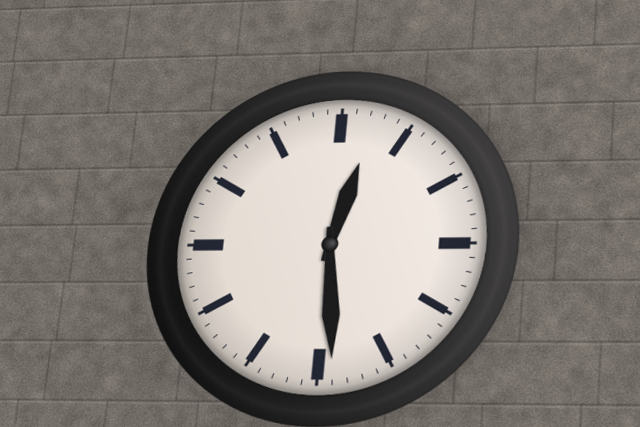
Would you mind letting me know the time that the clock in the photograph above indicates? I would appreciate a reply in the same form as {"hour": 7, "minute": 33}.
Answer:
{"hour": 12, "minute": 29}
